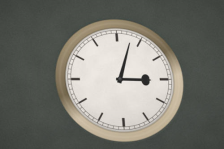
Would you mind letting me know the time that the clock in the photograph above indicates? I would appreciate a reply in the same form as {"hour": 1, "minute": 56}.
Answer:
{"hour": 3, "minute": 3}
